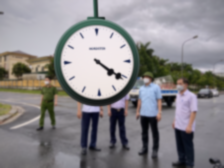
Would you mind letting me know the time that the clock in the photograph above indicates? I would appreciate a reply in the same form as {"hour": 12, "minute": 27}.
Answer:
{"hour": 4, "minute": 21}
